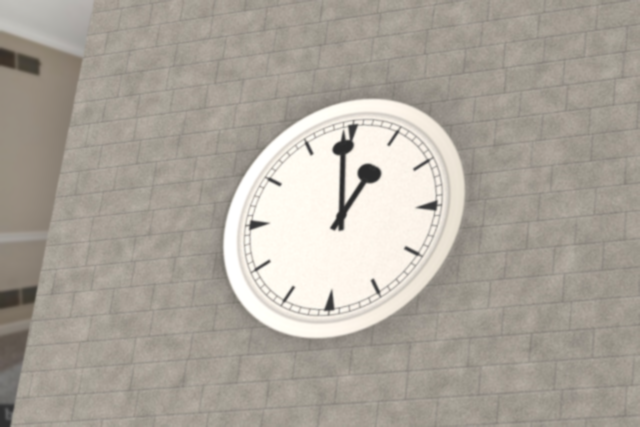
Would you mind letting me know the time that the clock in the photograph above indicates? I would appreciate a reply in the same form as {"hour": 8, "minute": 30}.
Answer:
{"hour": 12, "minute": 59}
